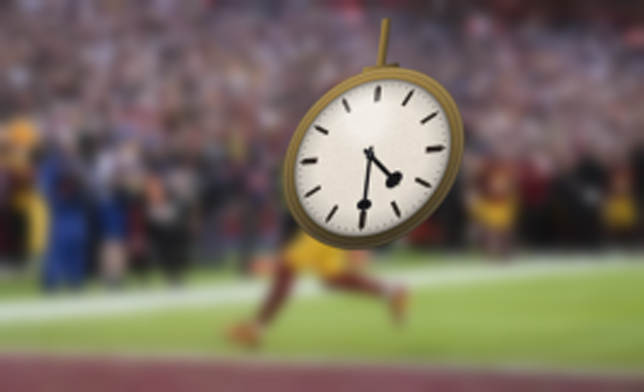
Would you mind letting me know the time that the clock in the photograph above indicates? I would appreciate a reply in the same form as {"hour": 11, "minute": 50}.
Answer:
{"hour": 4, "minute": 30}
